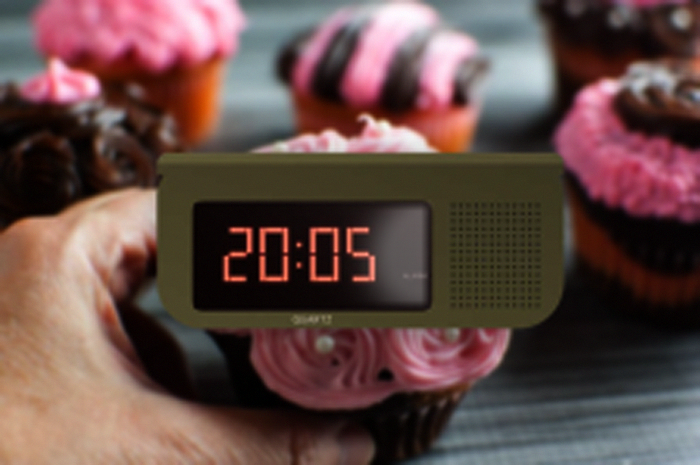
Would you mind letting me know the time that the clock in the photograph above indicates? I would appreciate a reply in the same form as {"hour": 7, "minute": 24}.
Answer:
{"hour": 20, "minute": 5}
